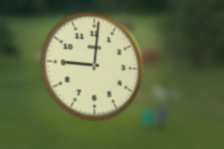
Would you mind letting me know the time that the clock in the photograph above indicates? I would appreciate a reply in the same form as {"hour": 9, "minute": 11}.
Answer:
{"hour": 9, "minute": 1}
